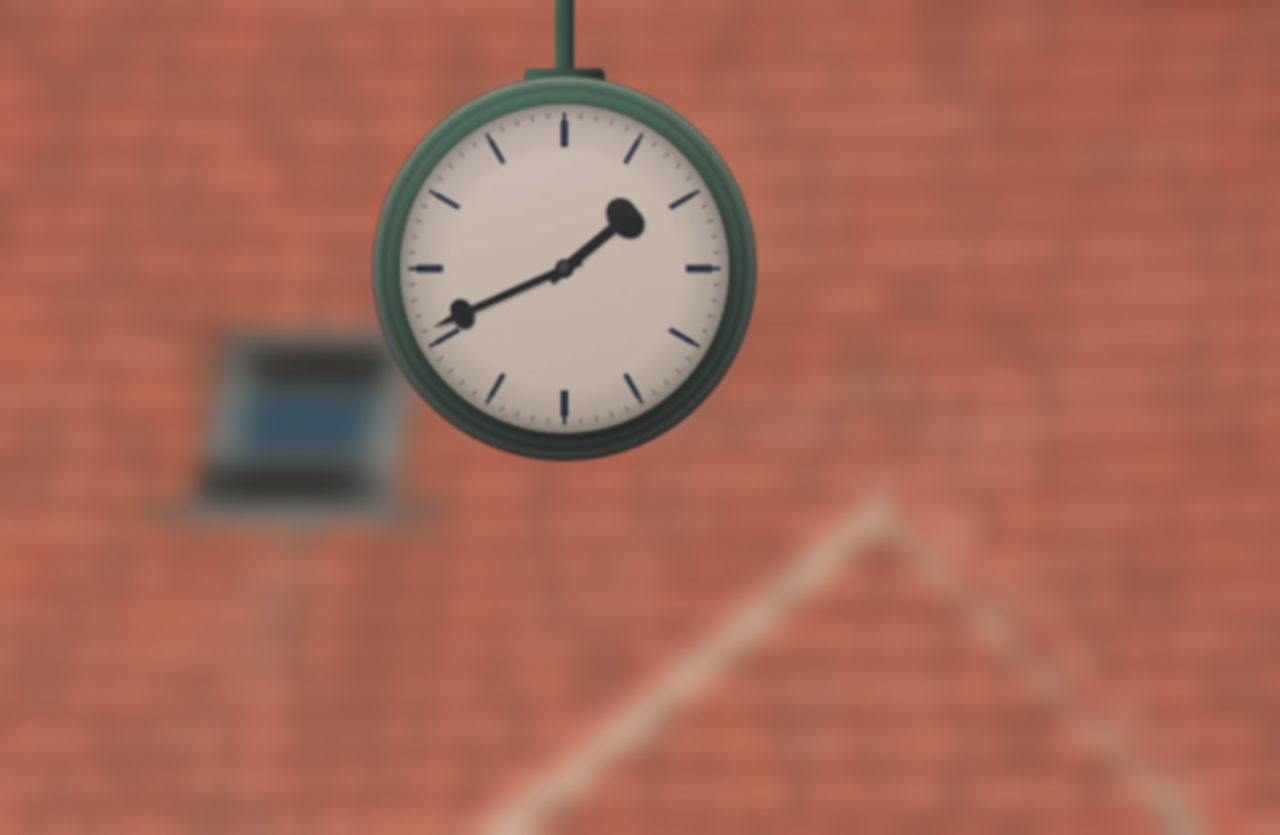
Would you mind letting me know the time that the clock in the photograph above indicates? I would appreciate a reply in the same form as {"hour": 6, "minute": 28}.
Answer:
{"hour": 1, "minute": 41}
